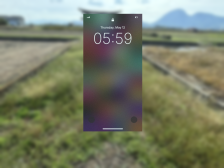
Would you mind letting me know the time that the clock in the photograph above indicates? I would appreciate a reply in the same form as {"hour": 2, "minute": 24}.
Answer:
{"hour": 5, "minute": 59}
